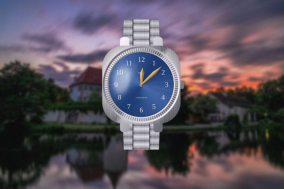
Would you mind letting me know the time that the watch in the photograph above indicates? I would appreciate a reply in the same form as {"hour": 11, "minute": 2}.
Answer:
{"hour": 12, "minute": 8}
